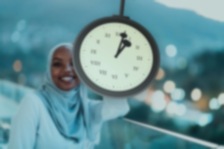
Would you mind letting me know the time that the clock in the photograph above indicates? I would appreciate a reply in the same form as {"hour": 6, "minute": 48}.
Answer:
{"hour": 1, "minute": 2}
